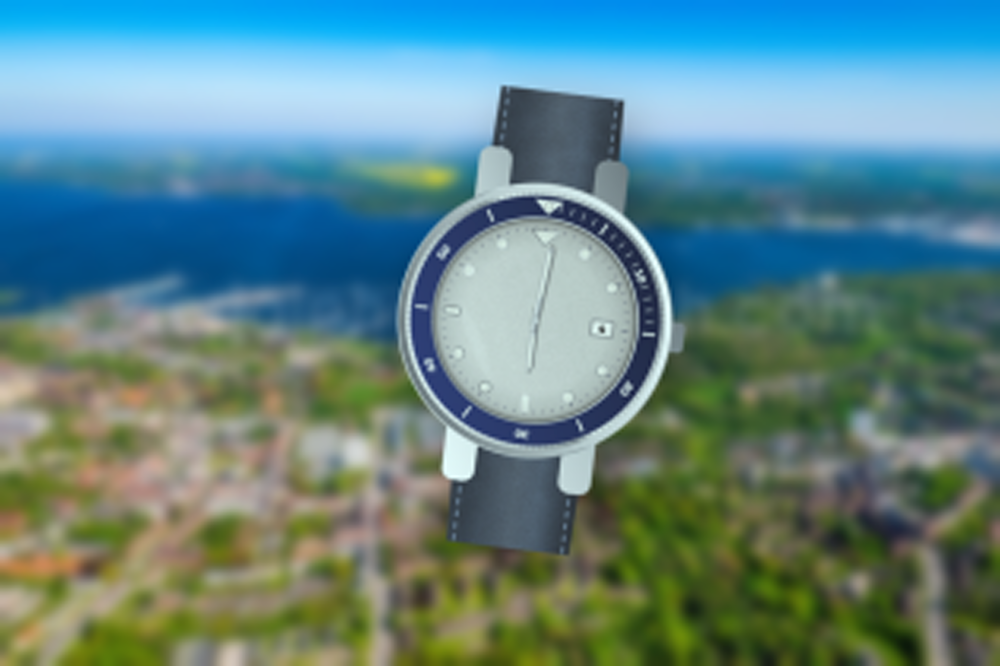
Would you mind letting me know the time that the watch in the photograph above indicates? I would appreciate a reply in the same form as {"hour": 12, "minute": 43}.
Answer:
{"hour": 6, "minute": 1}
